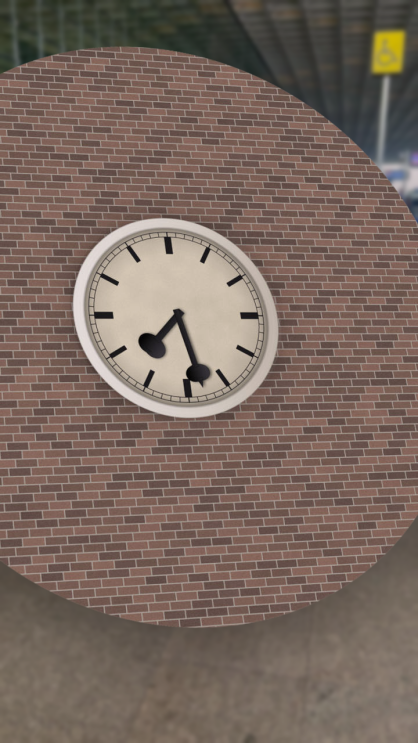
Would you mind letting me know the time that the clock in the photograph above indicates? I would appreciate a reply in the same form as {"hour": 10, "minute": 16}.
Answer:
{"hour": 7, "minute": 28}
